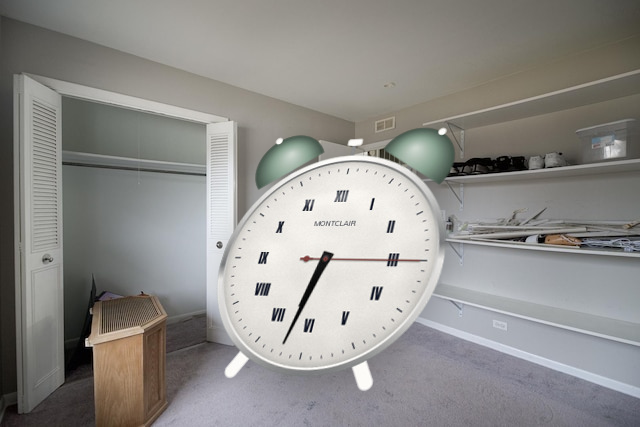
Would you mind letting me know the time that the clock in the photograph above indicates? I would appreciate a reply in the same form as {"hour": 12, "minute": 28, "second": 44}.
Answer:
{"hour": 6, "minute": 32, "second": 15}
